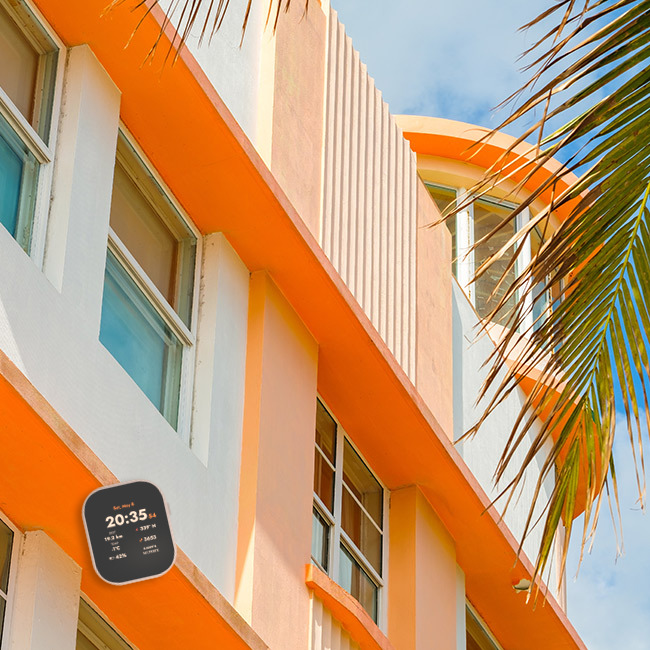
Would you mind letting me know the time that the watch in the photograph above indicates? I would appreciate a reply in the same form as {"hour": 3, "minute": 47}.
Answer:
{"hour": 20, "minute": 35}
